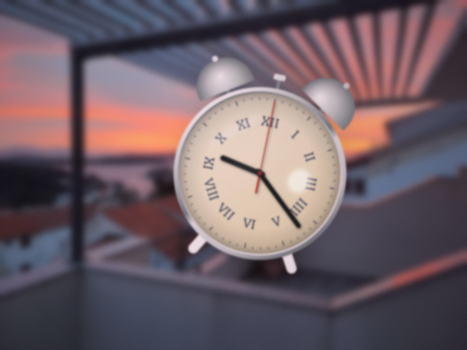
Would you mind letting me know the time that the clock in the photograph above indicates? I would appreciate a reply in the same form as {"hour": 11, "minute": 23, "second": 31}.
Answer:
{"hour": 9, "minute": 22, "second": 0}
